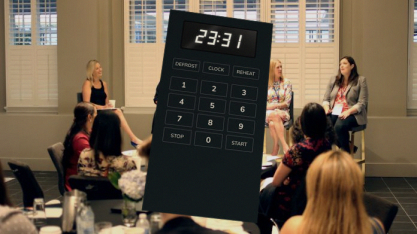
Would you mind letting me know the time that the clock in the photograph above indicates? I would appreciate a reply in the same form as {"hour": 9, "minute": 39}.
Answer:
{"hour": 23, "minute": 31}
